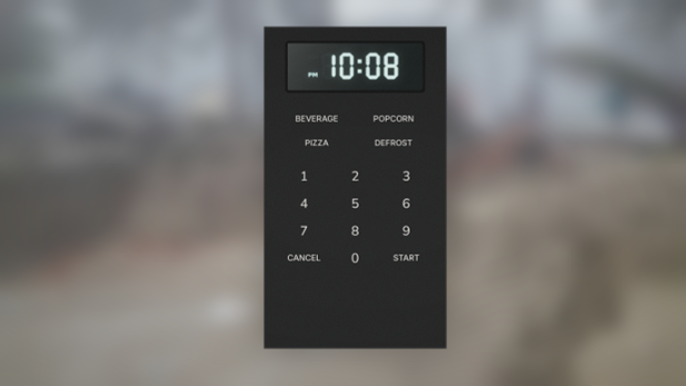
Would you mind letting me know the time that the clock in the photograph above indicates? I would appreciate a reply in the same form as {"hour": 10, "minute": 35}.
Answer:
{"hour": 10, "minute": 8}
